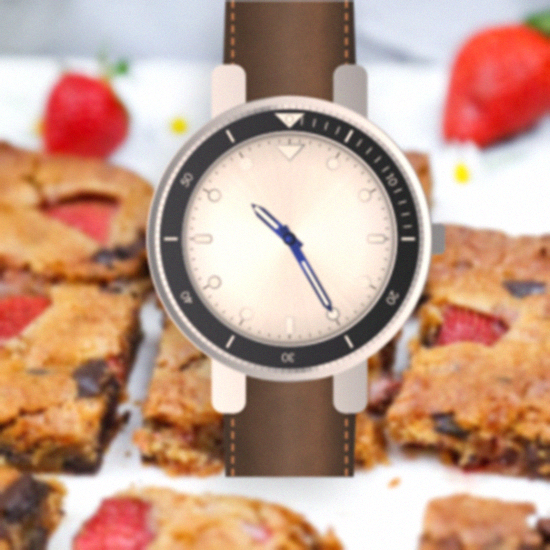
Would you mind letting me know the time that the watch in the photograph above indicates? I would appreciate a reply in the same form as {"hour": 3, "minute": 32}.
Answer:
{"hour": 10, "minute": 25}
